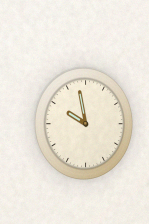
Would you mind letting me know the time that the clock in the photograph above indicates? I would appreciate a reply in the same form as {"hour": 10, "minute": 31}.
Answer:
{"hour": 9, "minute": 58}
